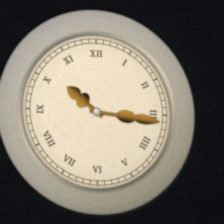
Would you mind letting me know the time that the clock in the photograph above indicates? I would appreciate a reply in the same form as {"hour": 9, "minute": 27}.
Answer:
{"hour": 10, "minute": 16}
